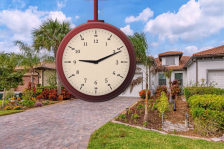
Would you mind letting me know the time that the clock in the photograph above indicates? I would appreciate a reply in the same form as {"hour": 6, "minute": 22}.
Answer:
{"hour": 9, "minute": 11}
